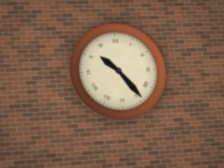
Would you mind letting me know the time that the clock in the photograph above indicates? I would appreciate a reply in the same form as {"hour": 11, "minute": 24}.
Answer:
{"hour": 10, "minute": 24}
